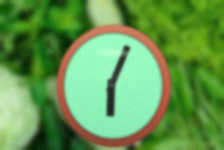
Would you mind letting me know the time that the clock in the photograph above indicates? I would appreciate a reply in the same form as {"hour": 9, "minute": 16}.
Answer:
{"hour": 6, "minute": 4}
